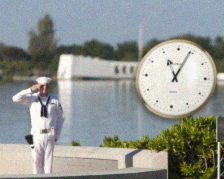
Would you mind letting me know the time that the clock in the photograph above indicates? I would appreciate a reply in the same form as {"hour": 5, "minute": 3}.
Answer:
{"hour": 11, "minute": 4}
